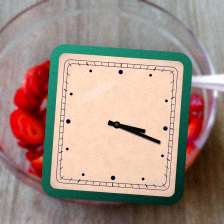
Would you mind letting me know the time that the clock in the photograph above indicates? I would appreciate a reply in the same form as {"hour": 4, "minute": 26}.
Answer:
{"hour": 3, "minute": 18}
